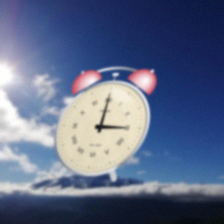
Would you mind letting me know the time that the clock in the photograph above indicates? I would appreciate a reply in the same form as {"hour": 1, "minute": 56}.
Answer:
{"hour": 3, "minute": 0}
